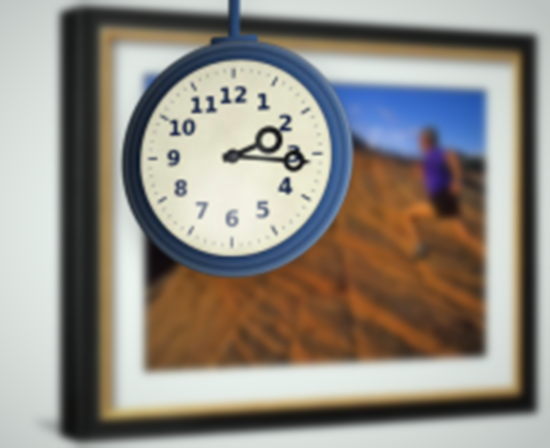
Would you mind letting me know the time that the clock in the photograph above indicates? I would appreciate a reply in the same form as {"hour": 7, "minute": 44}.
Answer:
{"hour": 2, "minute": 16}
